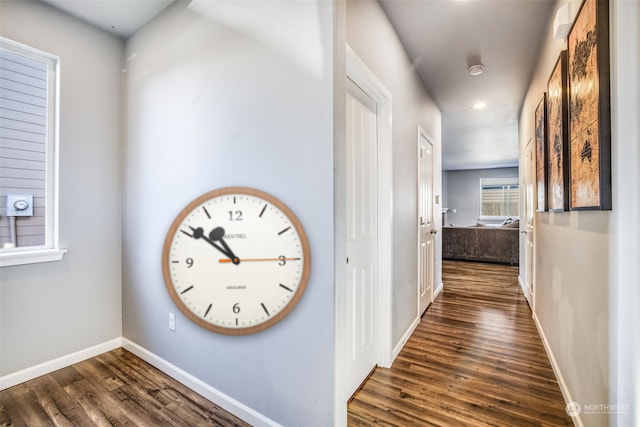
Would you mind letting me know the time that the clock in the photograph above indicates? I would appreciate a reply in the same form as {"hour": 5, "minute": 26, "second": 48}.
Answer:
{"hour": 10, "minute": 51, "second": 15}
